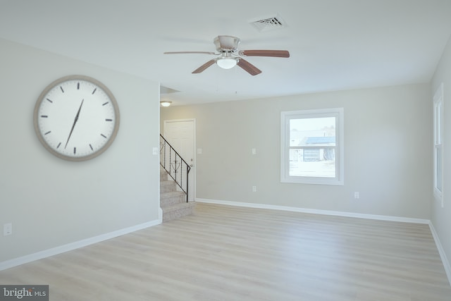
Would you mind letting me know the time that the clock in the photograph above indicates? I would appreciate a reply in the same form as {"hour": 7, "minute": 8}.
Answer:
{"hour": 12, "minute": 33}
